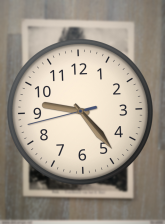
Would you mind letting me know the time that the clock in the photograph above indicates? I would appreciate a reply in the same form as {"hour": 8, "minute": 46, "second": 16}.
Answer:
{"hour": 9, "minute": 23, "second": 43}
